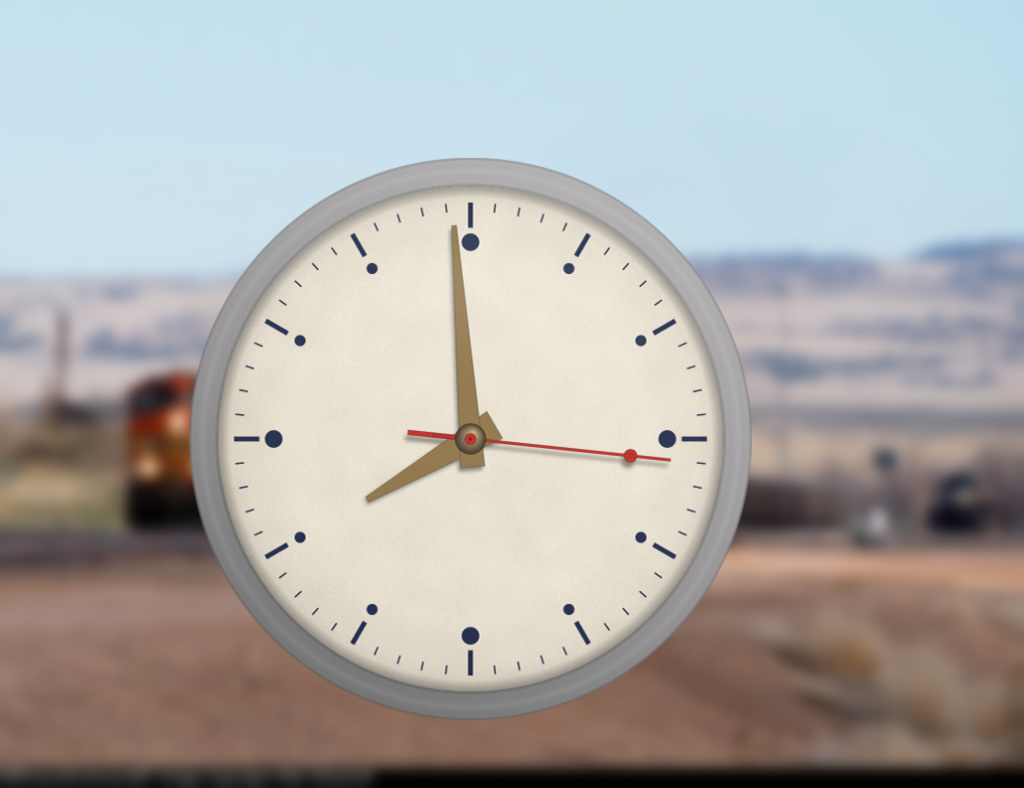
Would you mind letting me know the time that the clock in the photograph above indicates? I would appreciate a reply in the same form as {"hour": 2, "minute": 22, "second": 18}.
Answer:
{"hour": 7, "minute": 59, "second": 16}
